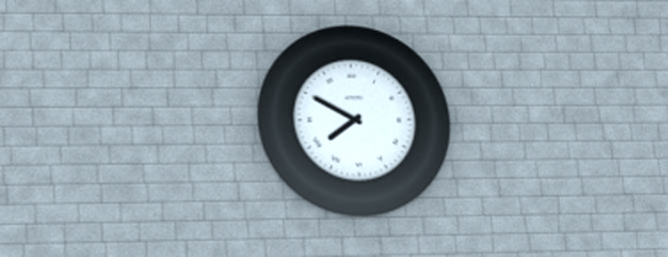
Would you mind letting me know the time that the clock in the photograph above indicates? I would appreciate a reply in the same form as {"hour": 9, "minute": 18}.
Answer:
{"hour": 7, "minute": 50}
